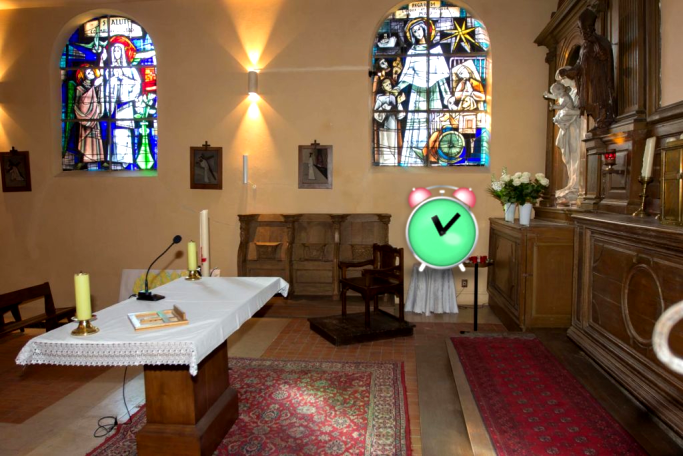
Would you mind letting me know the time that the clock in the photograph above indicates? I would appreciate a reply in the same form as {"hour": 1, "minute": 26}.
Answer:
{"hour": 11, "minute": 7}
